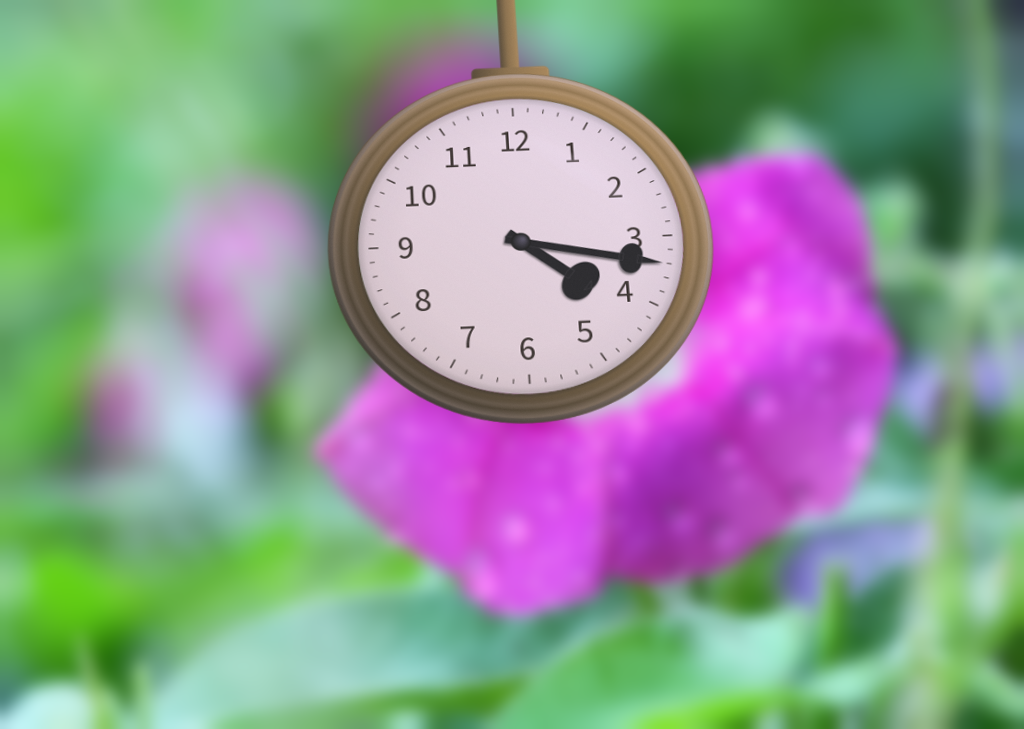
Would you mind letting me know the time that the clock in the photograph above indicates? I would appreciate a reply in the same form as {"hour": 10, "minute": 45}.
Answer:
{"hour": 4, "minute": 17}
